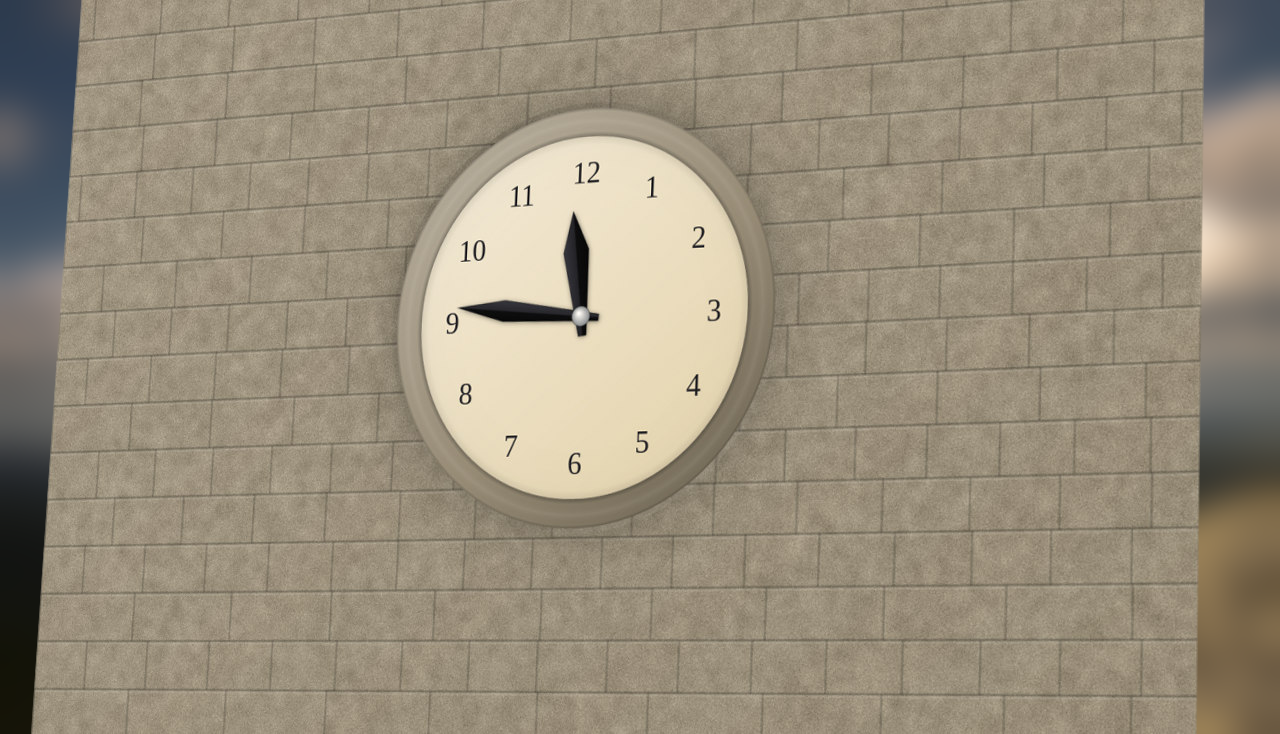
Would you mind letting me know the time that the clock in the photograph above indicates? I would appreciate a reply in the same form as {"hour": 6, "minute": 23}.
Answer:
{"hour": 11, "minute": 46}
